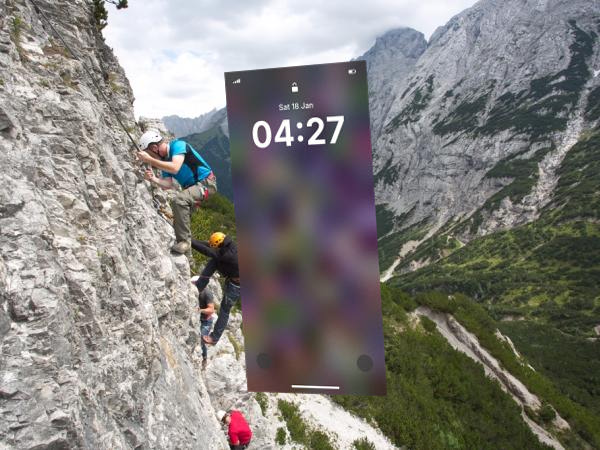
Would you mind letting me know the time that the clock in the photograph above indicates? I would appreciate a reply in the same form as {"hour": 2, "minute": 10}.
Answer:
{"hour": 4, "minute": 27}
